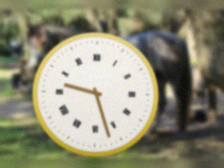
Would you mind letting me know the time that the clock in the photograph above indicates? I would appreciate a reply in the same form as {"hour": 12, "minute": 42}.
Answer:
{"hour": 9, "minute": 27}
